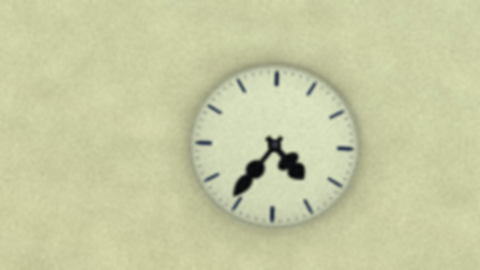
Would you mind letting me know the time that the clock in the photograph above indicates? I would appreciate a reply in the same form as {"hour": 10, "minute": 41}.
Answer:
{"hour": 4, "minute": 36}
